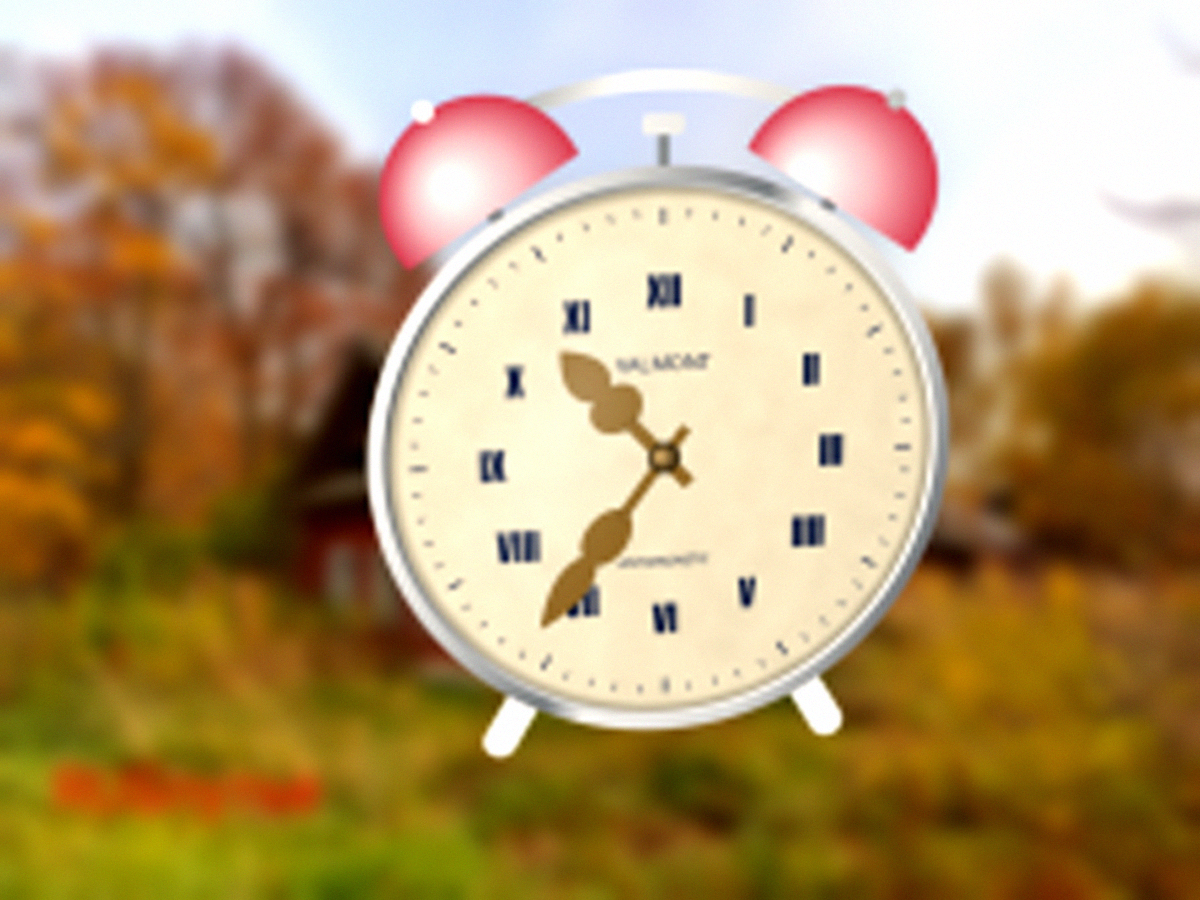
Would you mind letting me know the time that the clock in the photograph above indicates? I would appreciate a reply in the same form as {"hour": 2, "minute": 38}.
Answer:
{"hour": 10, "minute": 36}
